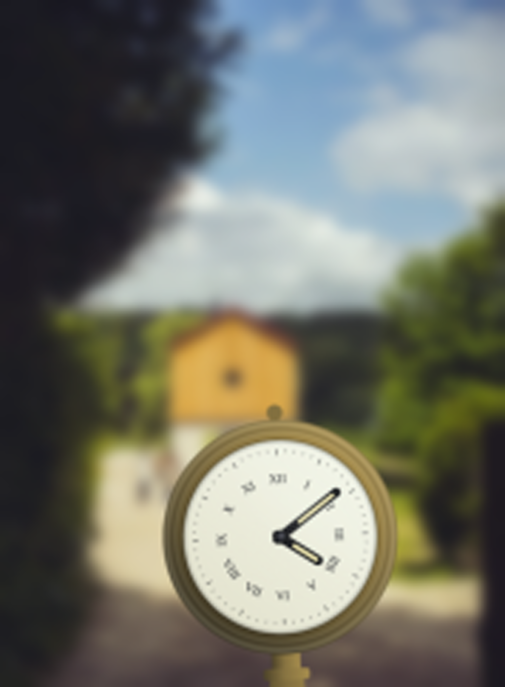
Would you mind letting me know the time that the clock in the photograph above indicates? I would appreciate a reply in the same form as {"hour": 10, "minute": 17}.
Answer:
{"hour": 4, "minute": 9}
